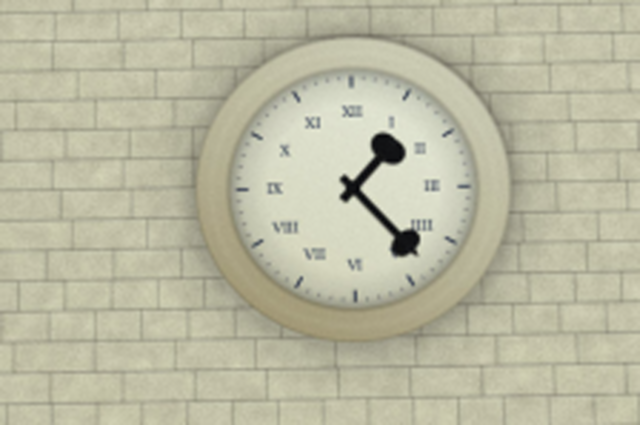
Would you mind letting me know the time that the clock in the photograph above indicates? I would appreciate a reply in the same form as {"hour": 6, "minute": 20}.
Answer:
{"hour": 1, "minute": 23}
